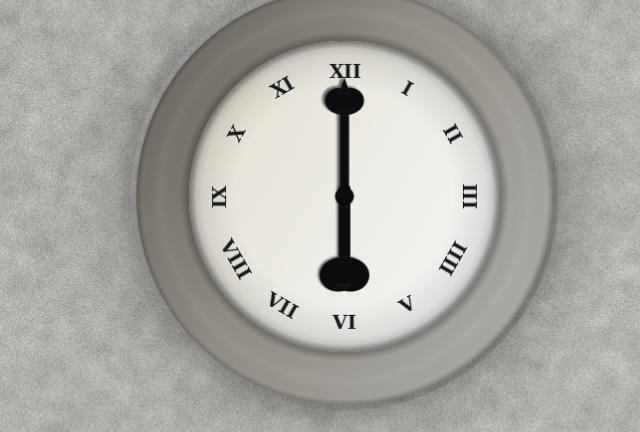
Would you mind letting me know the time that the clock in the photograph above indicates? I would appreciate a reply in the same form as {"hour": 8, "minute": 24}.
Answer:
{"hour": 6, "minute": 0}
